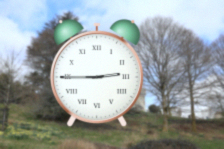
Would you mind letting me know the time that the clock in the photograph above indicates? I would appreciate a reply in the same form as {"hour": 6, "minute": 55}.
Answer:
{"hour": 2, "minute": 45}
